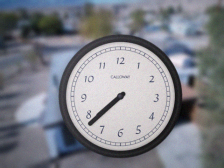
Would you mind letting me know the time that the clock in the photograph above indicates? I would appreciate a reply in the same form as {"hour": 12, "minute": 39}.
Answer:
{"hour": 7, "minute": 38}
